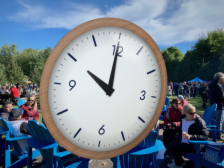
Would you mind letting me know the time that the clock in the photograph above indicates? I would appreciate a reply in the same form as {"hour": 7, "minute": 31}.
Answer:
{"hour": 10, "minute": 0}
